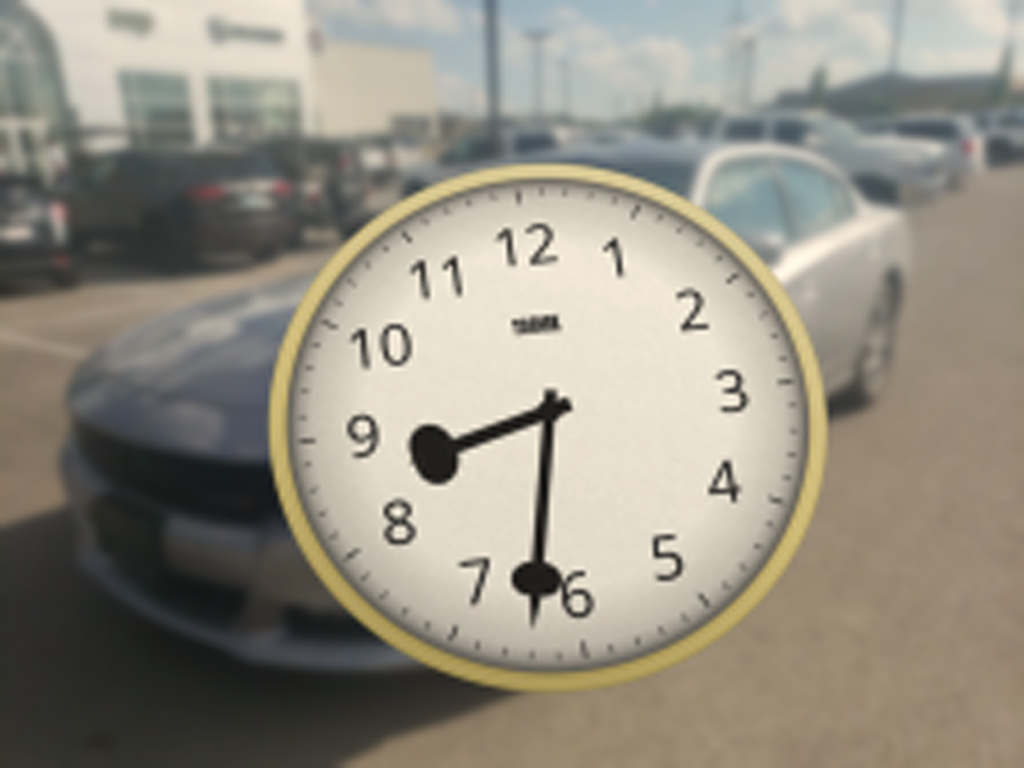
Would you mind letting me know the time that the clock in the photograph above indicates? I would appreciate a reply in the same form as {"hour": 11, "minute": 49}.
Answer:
{"hour": 8, "minute": 32}
